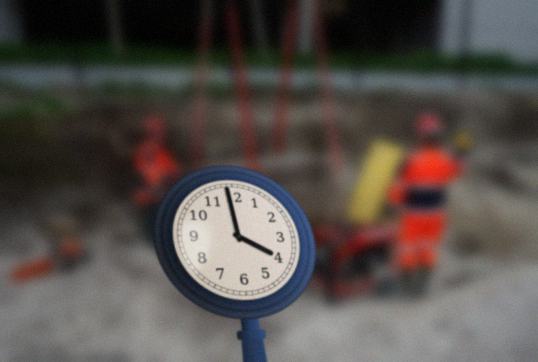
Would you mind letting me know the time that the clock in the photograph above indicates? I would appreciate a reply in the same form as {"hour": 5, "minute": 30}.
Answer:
{"hour": 3, "minute": 59}
